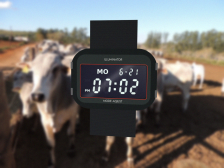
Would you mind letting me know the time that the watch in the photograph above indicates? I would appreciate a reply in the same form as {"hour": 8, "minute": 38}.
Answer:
{"hour": 7, "minute": 2}
